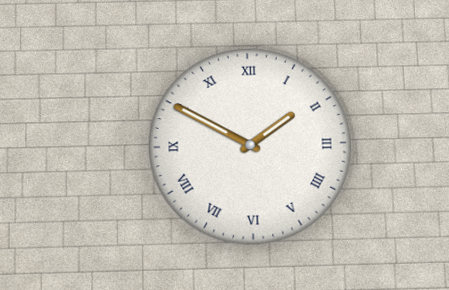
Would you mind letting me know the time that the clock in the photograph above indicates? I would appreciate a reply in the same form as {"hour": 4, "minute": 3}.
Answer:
{"hour": 1, "minute": 50}
